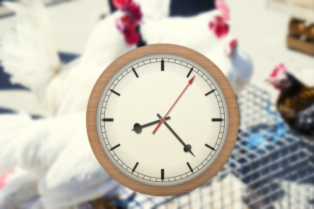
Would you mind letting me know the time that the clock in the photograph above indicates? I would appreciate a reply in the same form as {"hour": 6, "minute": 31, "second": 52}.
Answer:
{"hour": 8, "minute": 23, "second": 6}
